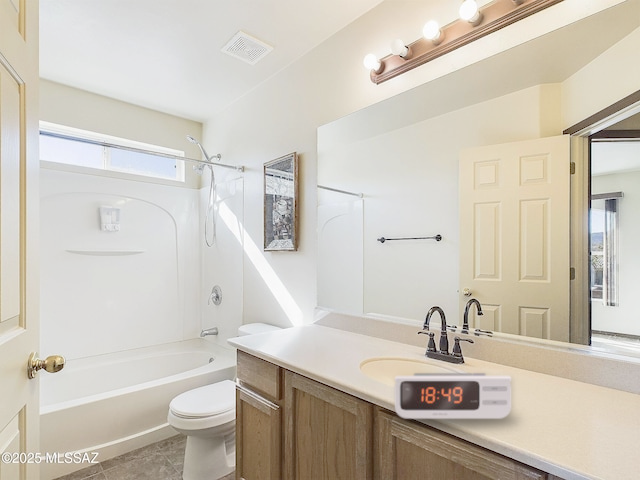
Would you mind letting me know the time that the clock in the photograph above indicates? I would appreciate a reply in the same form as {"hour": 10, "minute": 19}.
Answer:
{"hour": 18, "minute": 49}
